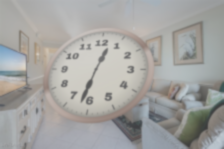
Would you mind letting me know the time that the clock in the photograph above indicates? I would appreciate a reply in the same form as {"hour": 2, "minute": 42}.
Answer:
{"hour": 12, "minute": 32}
